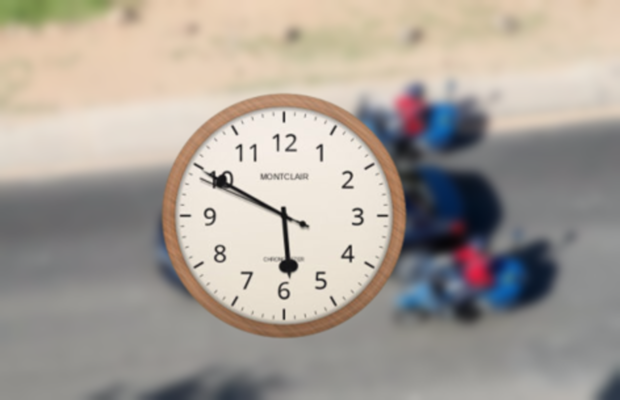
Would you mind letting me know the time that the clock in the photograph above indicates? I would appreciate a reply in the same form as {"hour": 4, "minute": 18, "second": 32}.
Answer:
{"hour": 5, "minute": 49, "second": 49}
